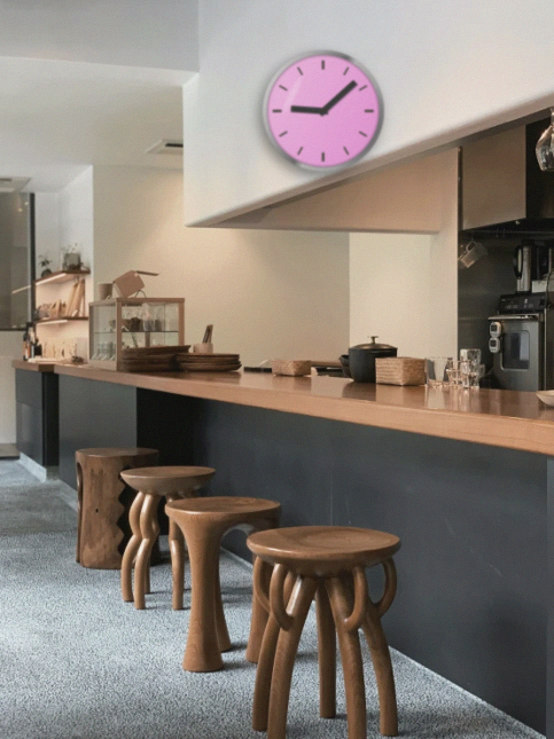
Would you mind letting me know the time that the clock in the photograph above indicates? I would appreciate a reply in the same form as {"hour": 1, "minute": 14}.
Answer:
{"hour": 9, "minute": 8}
